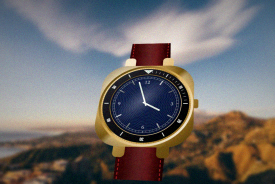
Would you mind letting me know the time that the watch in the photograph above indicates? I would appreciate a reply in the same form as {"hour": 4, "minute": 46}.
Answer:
{"hour": 3, "minute": 57}
